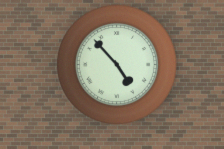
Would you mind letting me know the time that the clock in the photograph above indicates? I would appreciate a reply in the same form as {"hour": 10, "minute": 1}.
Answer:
{"hour": 4, "minute": 53}
